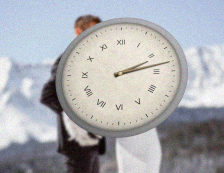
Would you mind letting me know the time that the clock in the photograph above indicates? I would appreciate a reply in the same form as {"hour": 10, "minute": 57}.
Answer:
{"hour": 2, "minute": 13}
